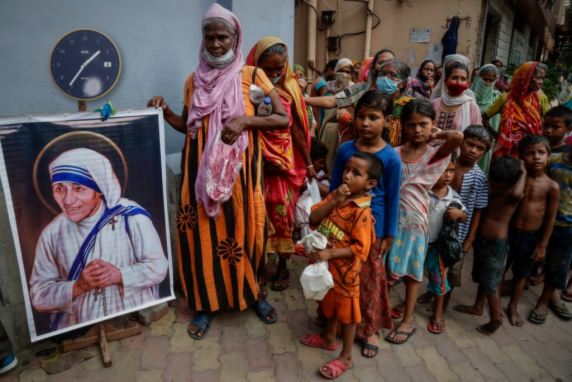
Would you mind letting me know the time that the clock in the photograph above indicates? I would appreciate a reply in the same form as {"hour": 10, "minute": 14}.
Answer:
{"hour": 1, "minute": 36}
